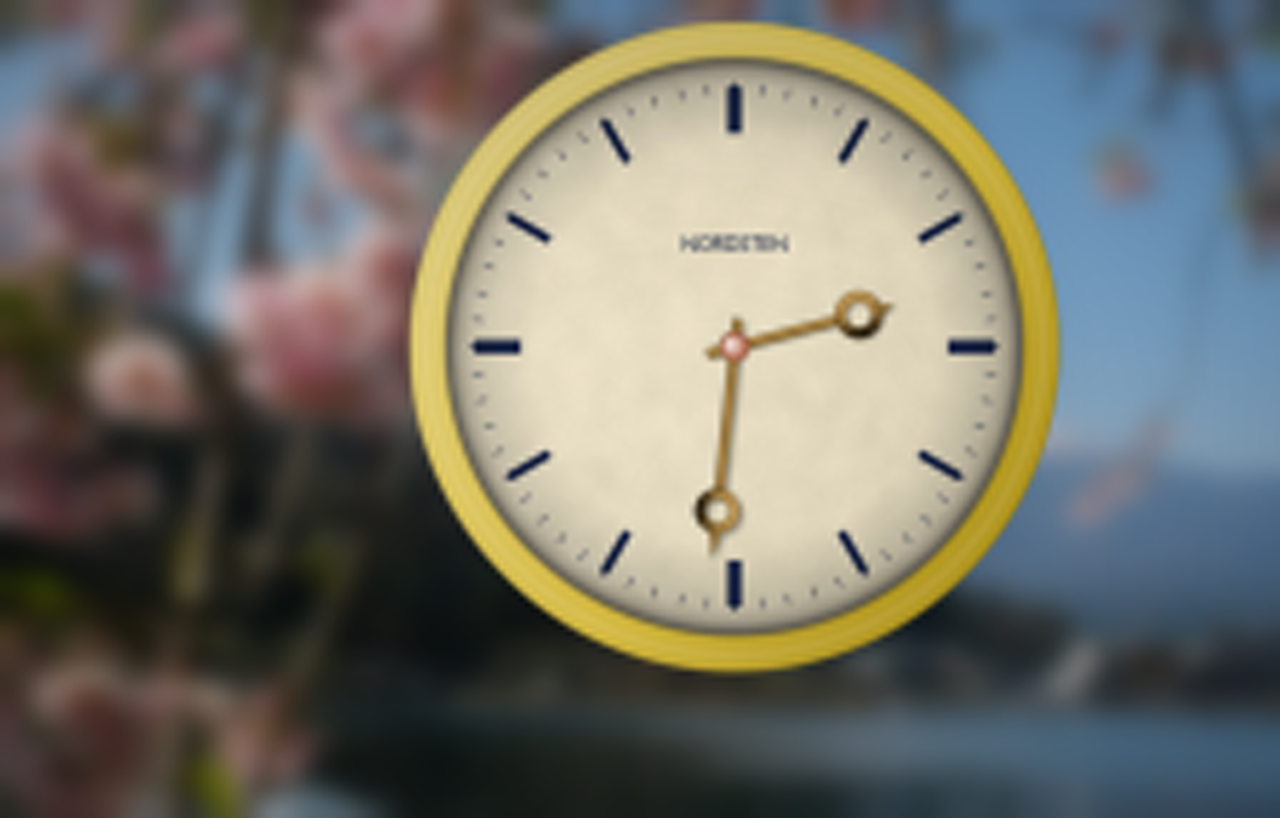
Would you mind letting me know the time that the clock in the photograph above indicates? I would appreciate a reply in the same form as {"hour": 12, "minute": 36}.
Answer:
{"hour": 2, "minute": 31}
